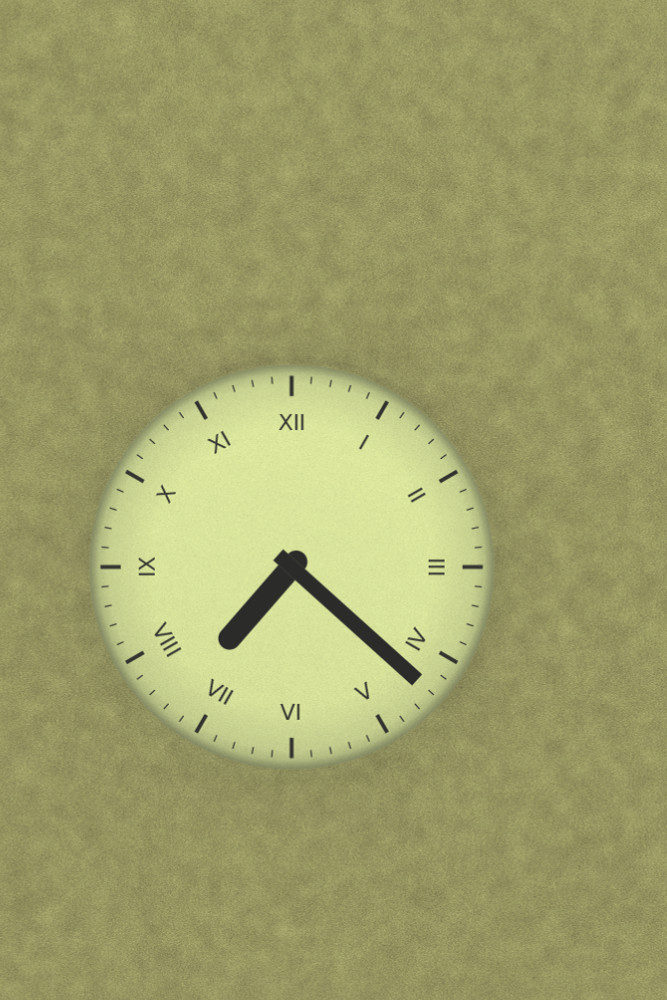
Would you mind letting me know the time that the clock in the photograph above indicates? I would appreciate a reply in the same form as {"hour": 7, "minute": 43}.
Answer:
{"hour": 7, "minute": 22}
